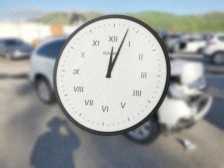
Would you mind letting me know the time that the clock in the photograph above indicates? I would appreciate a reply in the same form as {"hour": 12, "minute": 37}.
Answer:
{"hour": 12, "minute": 3}
